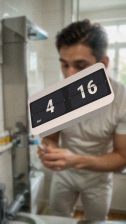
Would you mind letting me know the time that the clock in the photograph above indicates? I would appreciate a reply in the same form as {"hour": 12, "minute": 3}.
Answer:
{"hour": 4, "minute": 16}
